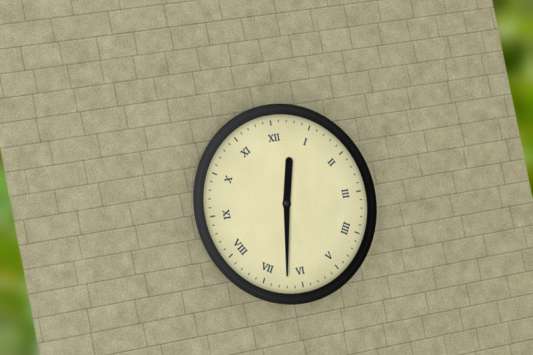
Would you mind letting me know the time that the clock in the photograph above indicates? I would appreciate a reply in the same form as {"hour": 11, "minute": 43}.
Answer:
{"hour": 12, "minute": 32}
